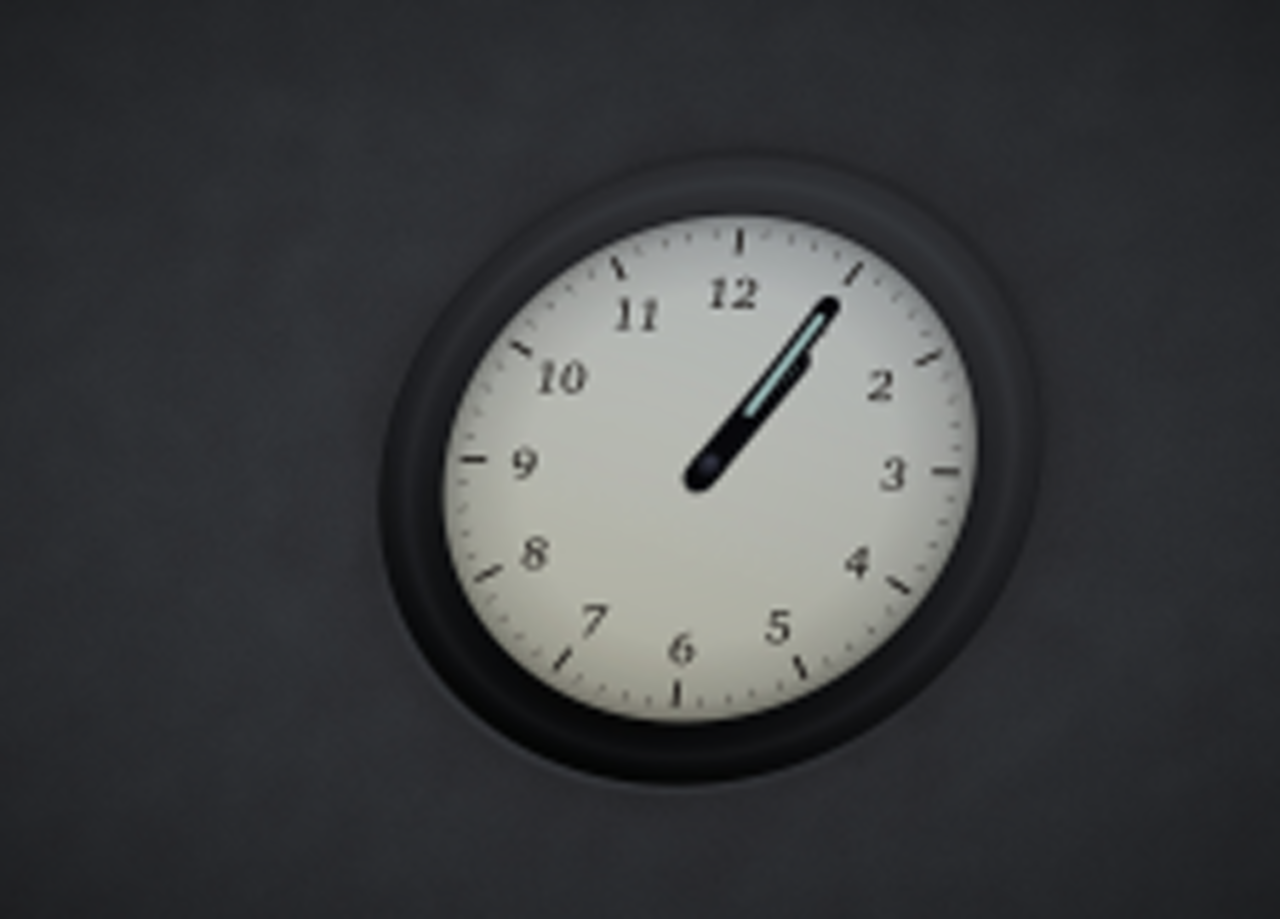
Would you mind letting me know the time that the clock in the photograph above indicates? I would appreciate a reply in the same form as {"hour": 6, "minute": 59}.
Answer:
{"hour": 1, "minute": 5}
